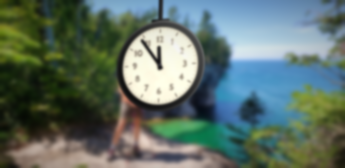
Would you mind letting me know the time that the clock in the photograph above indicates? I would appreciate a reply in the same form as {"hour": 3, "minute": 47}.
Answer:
{"hour": 11, "minute": 54}
